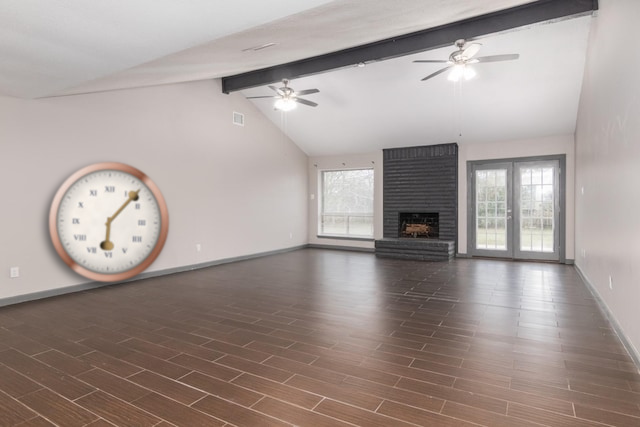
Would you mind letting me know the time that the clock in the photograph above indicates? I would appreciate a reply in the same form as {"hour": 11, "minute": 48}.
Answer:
{"hour": 6, "minute": 7}
